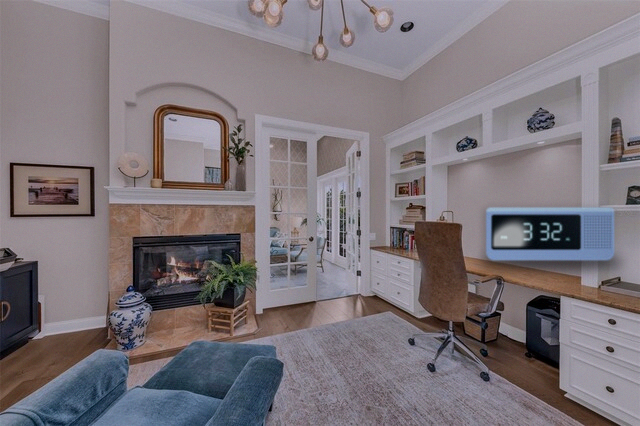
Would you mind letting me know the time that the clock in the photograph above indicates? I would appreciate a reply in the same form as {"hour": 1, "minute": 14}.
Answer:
{"hour": 3, "minute": 32}
